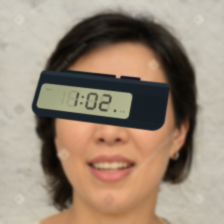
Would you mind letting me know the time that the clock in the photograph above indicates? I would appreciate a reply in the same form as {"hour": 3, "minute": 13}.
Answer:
{"hour": 1, "minute": 2}
